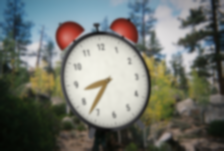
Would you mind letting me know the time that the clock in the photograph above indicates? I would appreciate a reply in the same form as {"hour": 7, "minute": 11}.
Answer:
{"hour": 8, "minute": 37}
